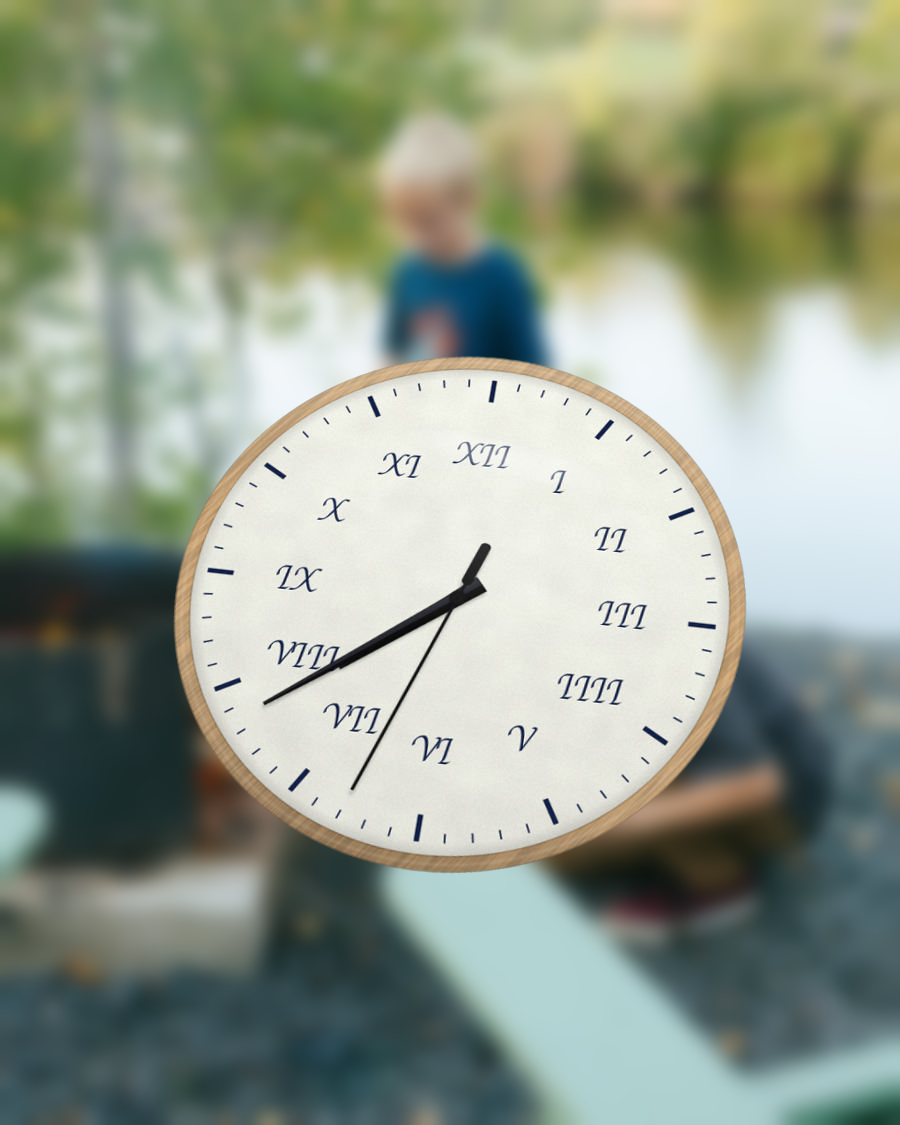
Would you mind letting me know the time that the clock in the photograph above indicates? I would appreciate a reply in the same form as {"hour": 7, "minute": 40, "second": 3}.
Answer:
{"hour": 7, "minute": 38, "second": 33}
